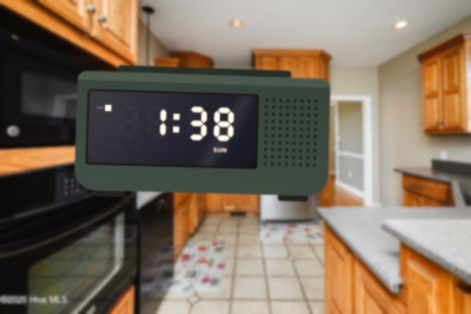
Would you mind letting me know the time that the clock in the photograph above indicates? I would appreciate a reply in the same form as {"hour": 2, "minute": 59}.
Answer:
{"hour": 1, "minute": 38}
